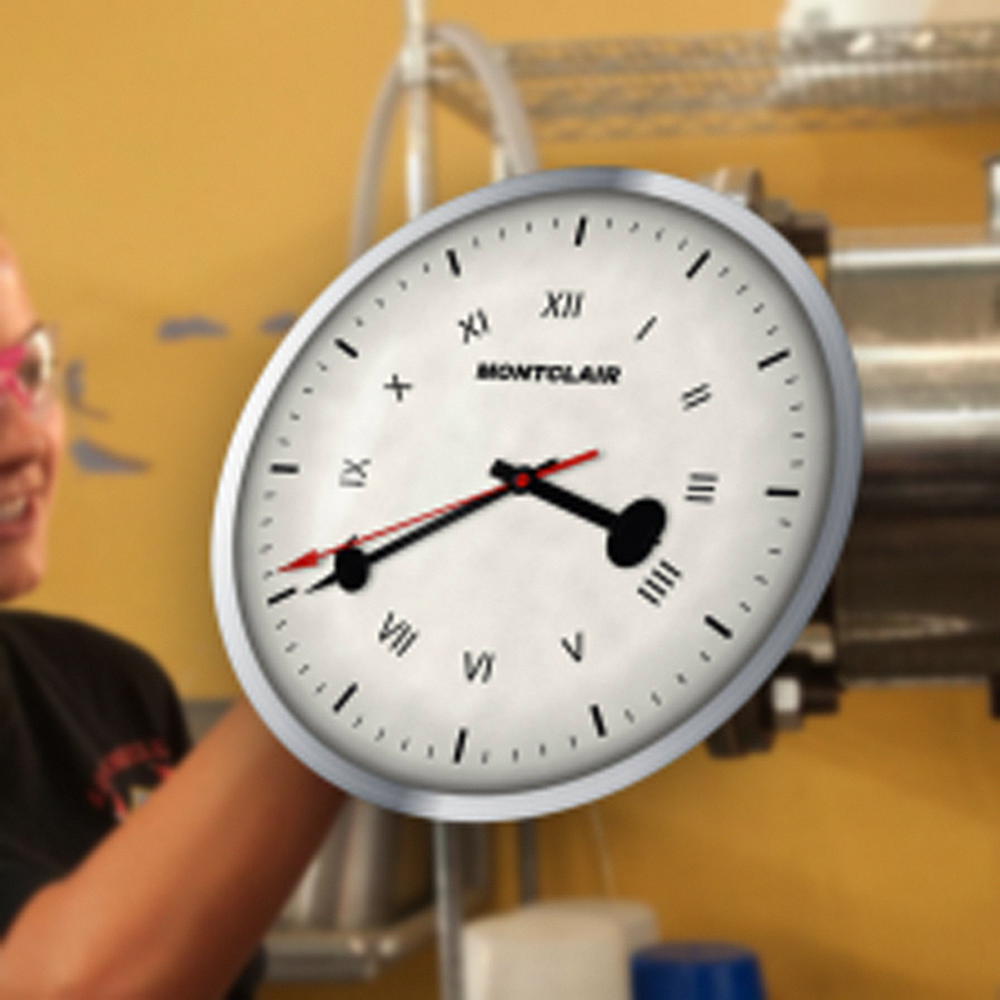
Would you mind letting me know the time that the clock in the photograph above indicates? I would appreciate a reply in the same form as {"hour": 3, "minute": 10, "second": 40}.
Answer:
{"hour": 3, "minute": 39, "second": 41}
